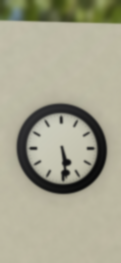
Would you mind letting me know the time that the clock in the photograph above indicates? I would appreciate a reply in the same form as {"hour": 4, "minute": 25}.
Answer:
{"hour": 5, "minute": 29}
